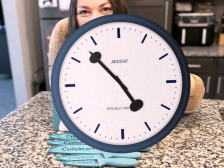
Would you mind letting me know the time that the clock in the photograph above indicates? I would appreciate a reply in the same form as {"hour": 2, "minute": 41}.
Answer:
{"hour": 4, "minute": 53}
